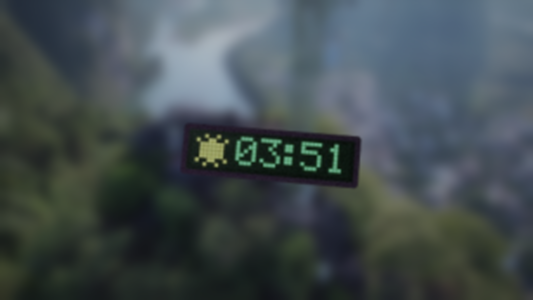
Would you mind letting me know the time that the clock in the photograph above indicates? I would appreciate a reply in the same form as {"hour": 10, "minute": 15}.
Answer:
{"hour": 3, "minute": 51}
